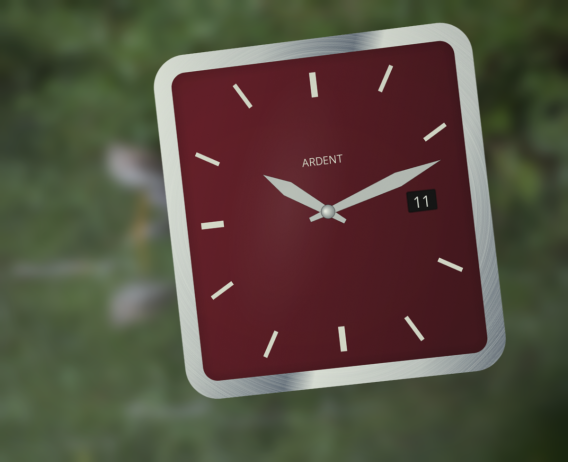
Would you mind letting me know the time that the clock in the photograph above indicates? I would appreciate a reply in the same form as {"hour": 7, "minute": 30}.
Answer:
{"hour": 10, "minute": 12}
